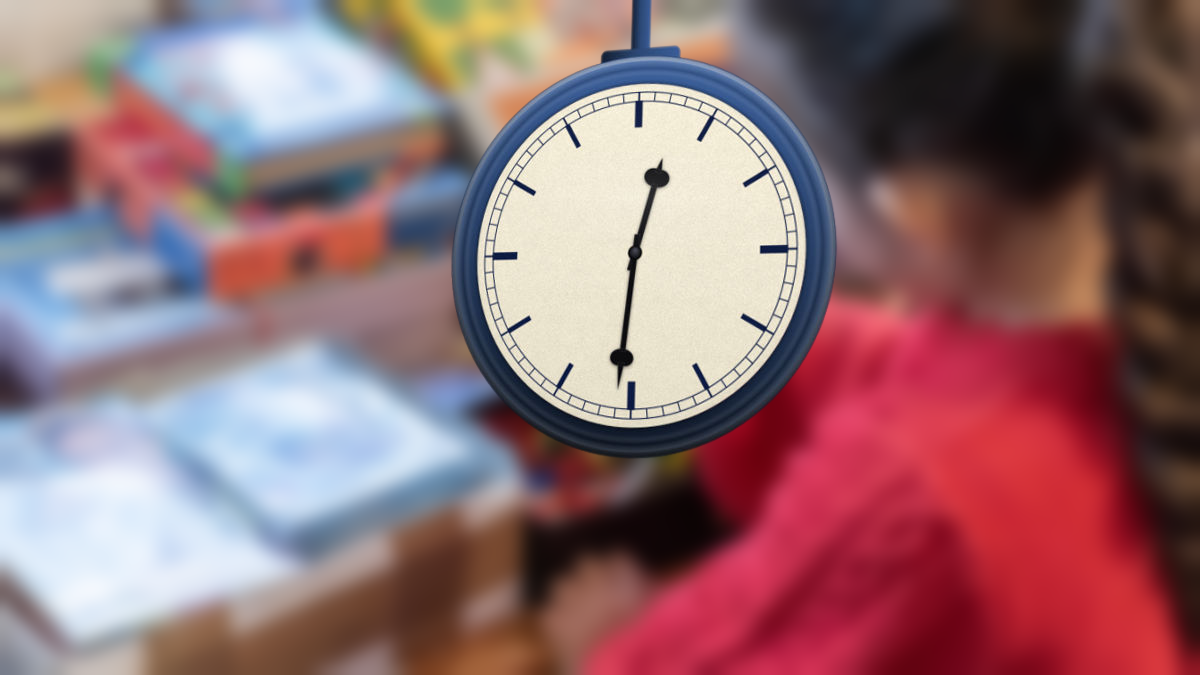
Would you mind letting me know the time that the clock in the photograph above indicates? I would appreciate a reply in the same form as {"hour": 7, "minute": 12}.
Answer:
{"hour": 12, "minute": 31}
